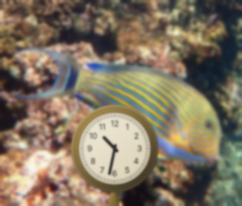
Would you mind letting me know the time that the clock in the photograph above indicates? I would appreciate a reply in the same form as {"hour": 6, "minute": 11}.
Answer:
{"hour": 10, "minute": 32}
